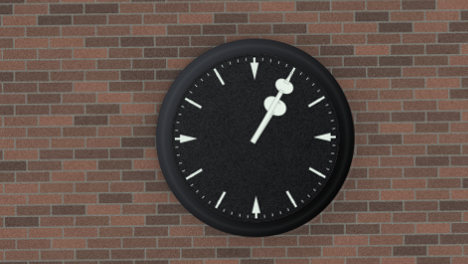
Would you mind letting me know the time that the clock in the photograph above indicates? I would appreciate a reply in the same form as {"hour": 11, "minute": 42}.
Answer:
{"hour": 1, "minute": 5}
